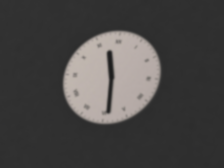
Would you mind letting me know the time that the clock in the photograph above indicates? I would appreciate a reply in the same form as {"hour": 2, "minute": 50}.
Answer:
{"hour": 11, "minute": 29}
